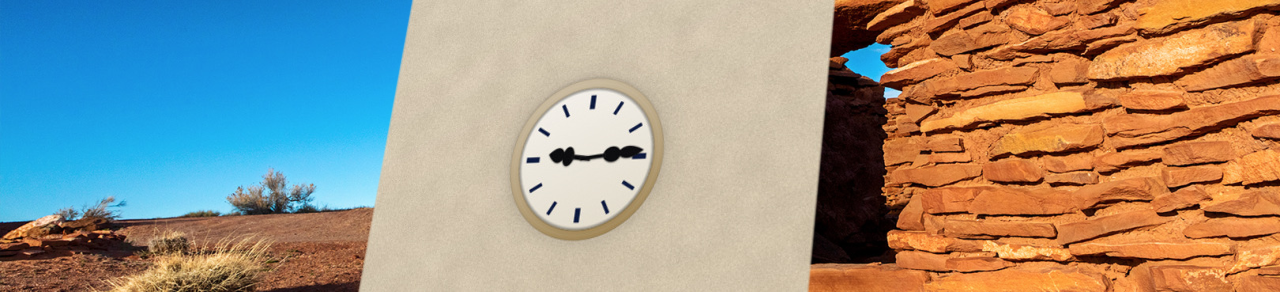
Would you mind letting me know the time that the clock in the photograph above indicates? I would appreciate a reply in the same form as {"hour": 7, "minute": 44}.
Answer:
{"hour": 9, "minute": 14}
